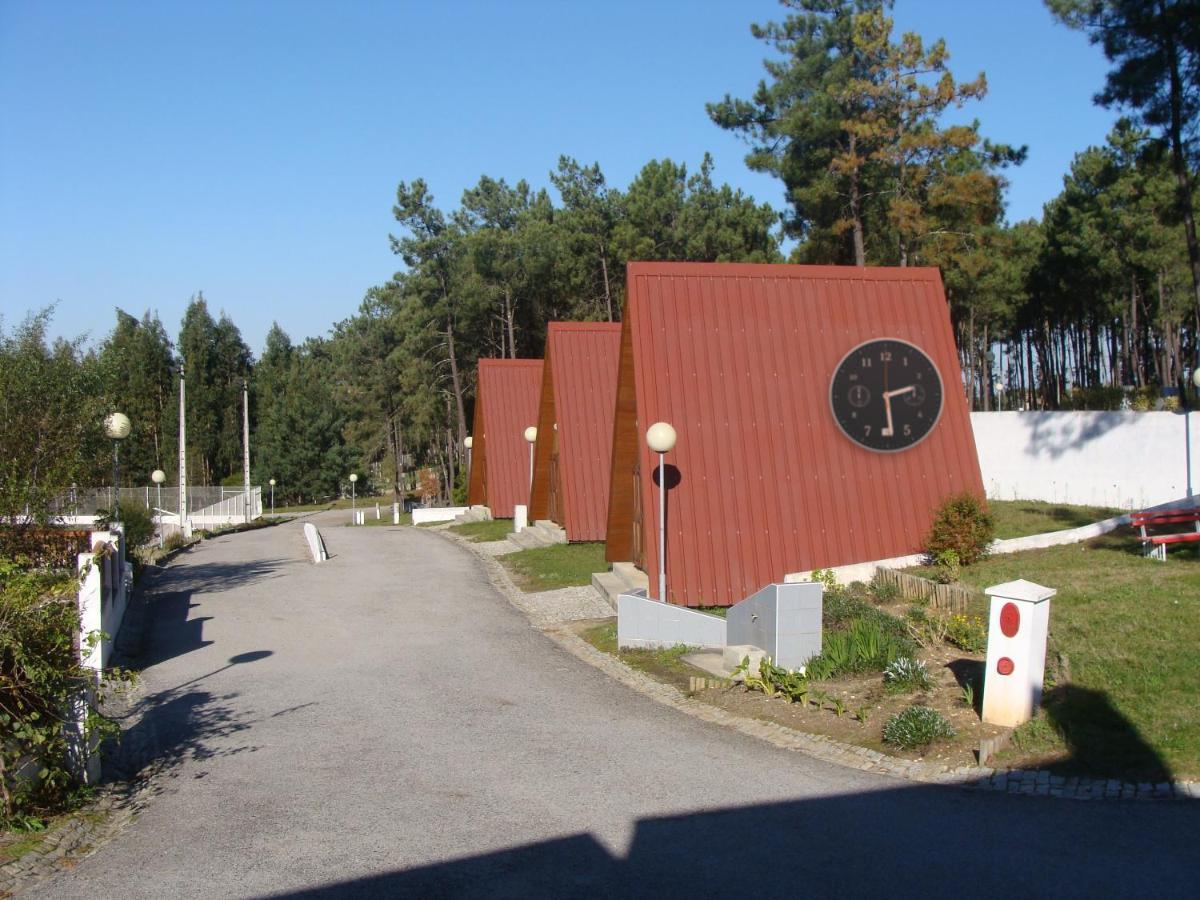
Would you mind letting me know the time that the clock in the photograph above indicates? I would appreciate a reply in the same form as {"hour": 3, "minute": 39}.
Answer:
{"hour": 2, "minute": 29}
